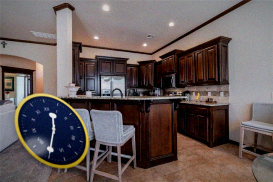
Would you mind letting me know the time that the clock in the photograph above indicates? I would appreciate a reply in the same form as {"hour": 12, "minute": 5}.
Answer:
{"hour": 12, "minute": 35}
